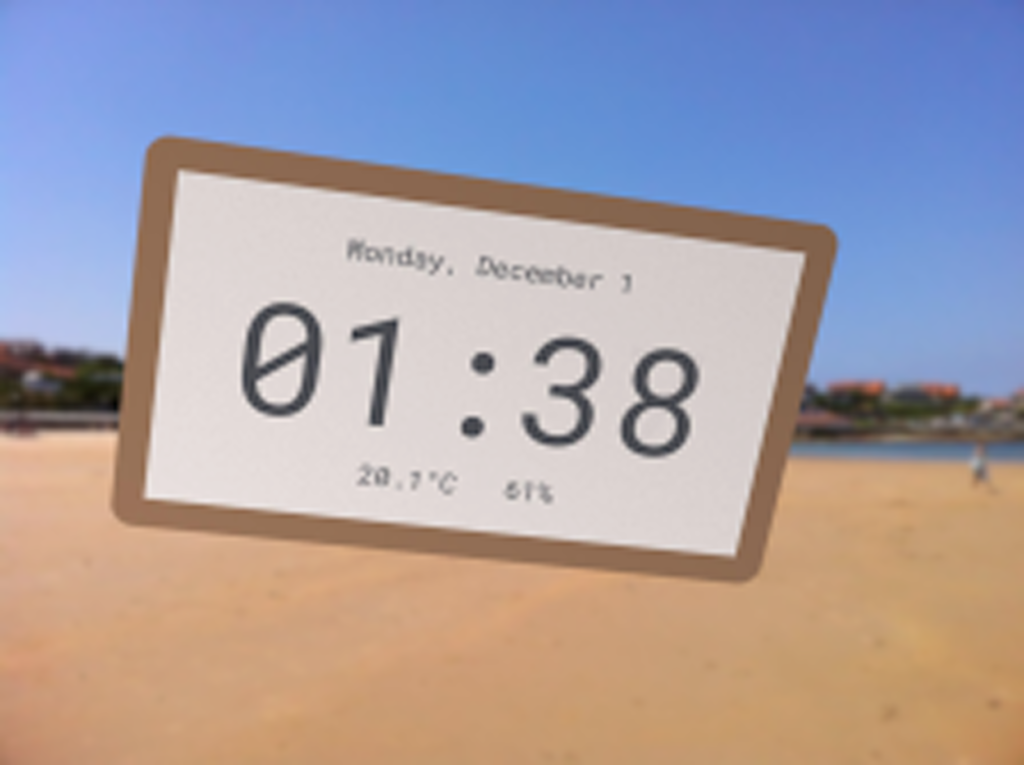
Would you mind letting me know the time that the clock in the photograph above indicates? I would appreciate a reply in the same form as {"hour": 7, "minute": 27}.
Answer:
{"hour": 1, "minute": 38}
